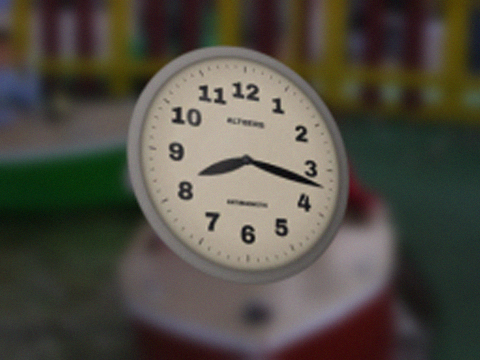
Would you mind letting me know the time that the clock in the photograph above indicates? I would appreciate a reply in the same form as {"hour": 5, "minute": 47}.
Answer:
{"hour": 8, "minute": 17}
